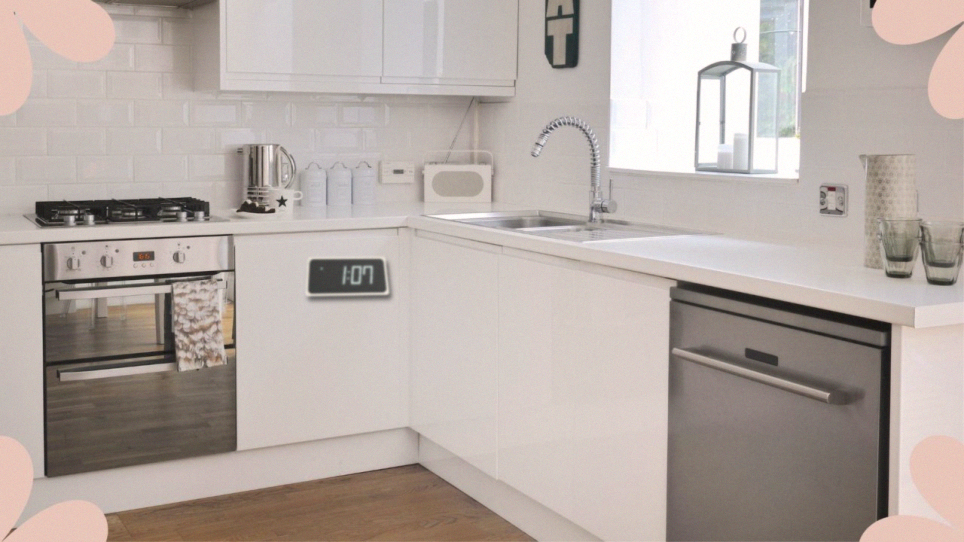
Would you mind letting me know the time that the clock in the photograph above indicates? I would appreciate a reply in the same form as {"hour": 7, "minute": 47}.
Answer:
{"hour": 1, "minute": 7}
